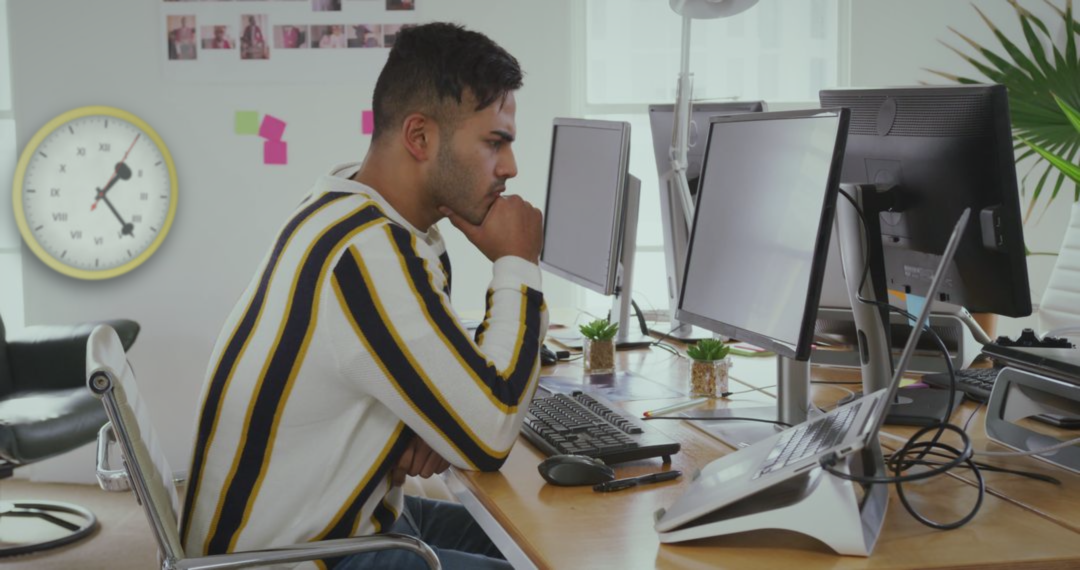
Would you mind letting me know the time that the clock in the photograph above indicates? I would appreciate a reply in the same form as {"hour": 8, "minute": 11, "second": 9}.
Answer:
{"hour": 1, "minute": 23, "second": 5}
